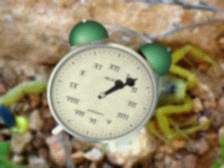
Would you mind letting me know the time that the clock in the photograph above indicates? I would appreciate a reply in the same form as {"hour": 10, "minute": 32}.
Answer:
{"hour": 1, "minute": 7}
